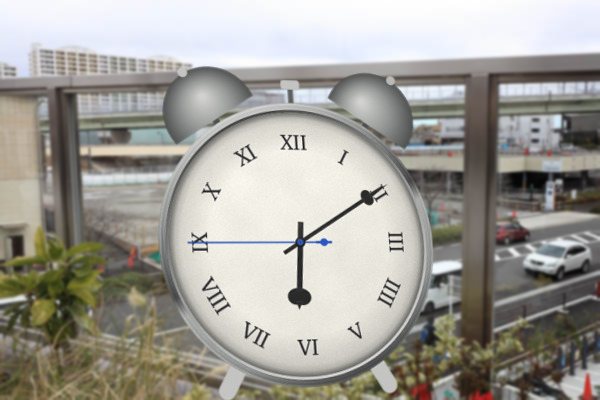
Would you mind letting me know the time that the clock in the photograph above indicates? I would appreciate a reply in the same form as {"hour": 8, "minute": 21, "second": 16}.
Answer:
{"hour": 6, "minute": 9, "second": 45}
